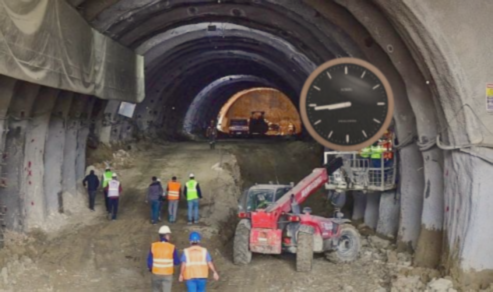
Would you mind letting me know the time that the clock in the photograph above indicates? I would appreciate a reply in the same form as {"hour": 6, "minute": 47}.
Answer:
{"hour": 8, "minute": 44}
